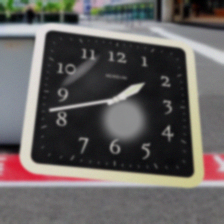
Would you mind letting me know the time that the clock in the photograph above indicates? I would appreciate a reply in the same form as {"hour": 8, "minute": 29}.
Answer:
{"hour": 1, "minute": 42}
